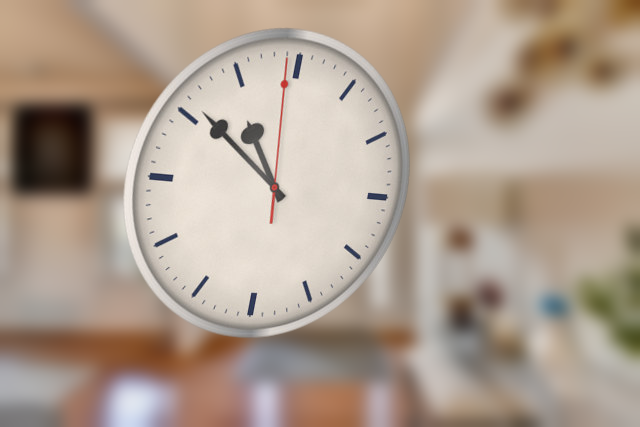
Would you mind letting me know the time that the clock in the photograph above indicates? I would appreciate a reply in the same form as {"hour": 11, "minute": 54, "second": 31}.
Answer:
{"hour": 10, "minute": 50, "second": 59}
